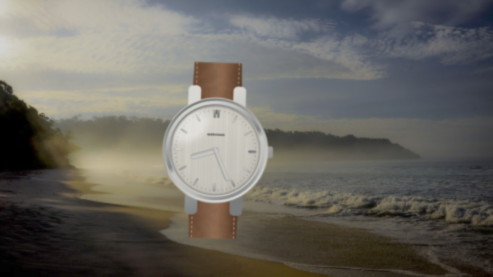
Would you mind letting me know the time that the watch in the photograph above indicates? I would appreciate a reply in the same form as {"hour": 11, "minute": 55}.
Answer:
{"hour": 8, "minute": 26}
